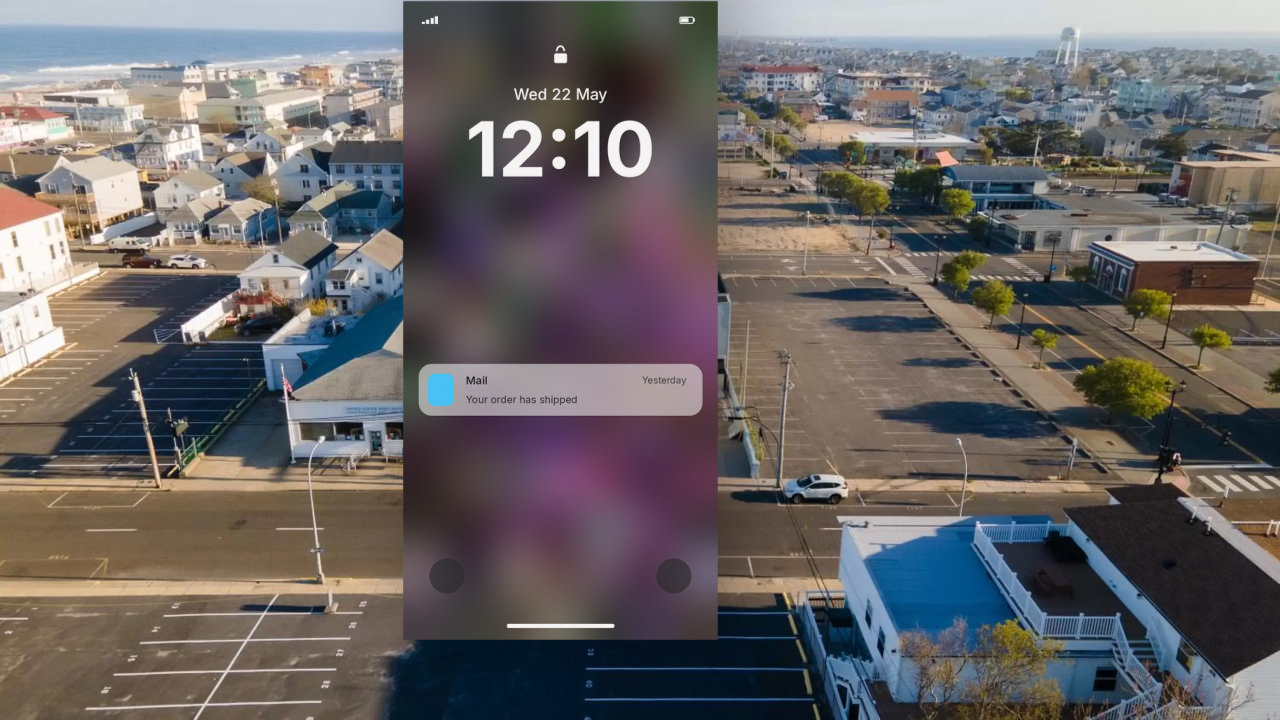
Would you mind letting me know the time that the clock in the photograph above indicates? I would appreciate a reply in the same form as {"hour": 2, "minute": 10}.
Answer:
{"hour": 12, "minute": 10}
